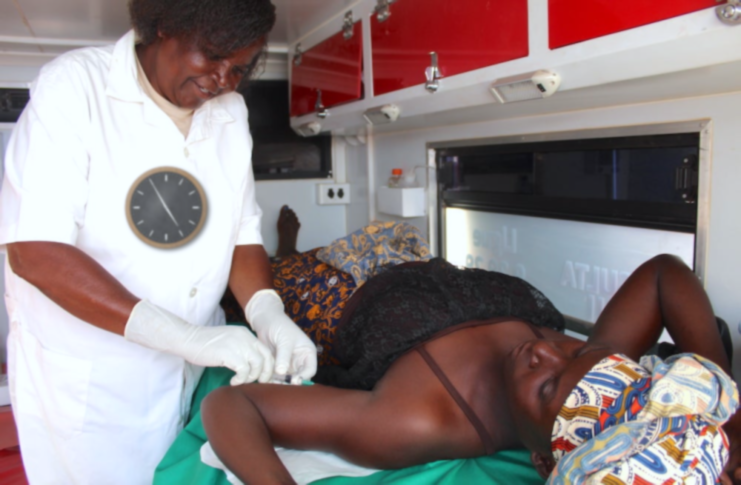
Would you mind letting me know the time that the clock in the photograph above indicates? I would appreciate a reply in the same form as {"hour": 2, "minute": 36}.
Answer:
{"hour": 4, "minute": 55}
